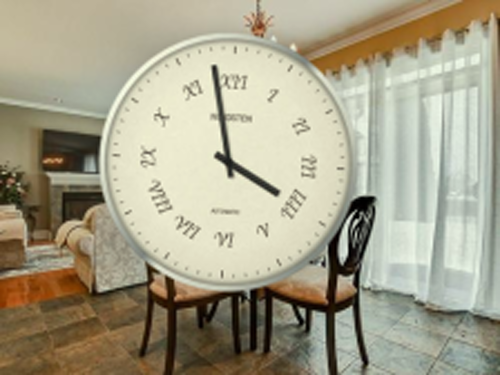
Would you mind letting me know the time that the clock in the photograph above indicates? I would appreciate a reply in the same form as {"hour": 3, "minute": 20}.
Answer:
{"hour": 3, "minute": 58}
